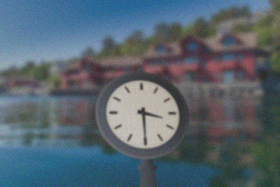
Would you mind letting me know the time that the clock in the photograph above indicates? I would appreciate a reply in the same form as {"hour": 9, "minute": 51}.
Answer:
{"hour": 3, "minute": 30}
